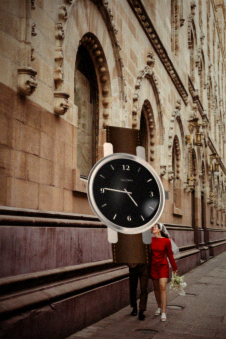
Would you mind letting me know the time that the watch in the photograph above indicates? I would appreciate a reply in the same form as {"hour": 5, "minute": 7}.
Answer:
{"hour": 4, "minute": 46}
